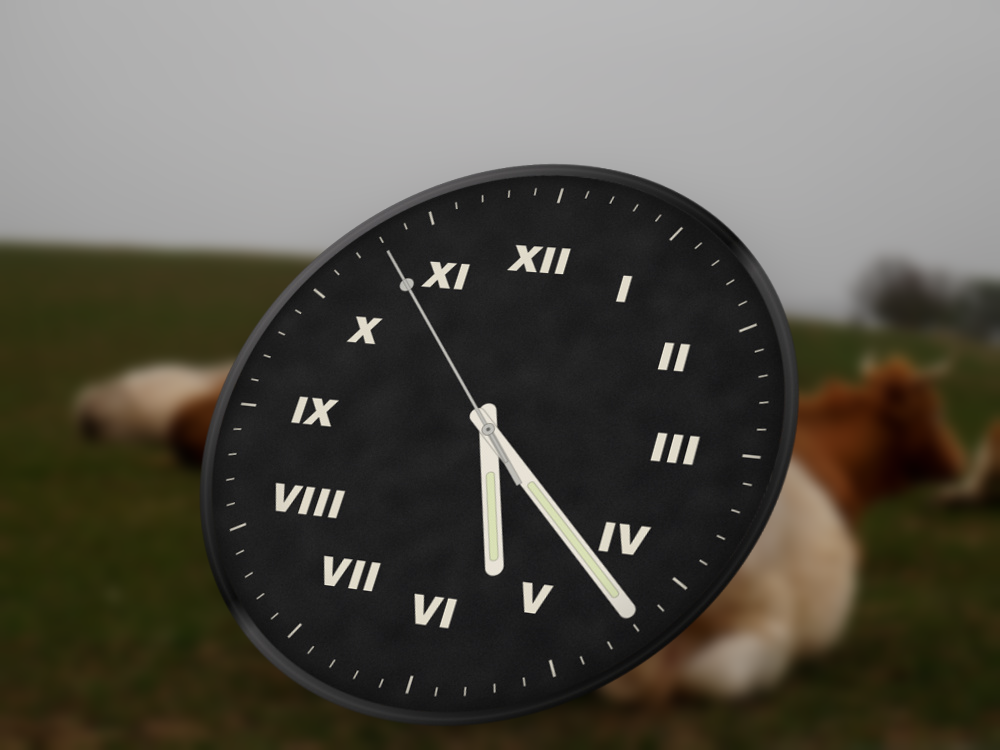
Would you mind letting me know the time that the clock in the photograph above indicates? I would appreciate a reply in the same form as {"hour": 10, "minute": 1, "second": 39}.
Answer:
{"hour": 5, "minute": 21, "second": 53}
